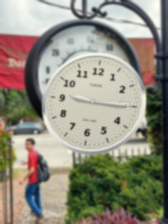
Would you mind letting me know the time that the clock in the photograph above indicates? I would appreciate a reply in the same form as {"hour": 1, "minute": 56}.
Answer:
{"hour": 9, "minute": 15}
